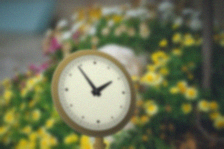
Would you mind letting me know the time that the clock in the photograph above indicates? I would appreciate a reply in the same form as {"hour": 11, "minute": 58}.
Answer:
{"hour": 1, "minute": 54}
